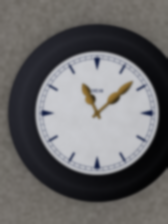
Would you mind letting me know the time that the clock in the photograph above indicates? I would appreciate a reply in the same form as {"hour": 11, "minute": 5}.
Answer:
{"hour": 11, "minute": 8}
